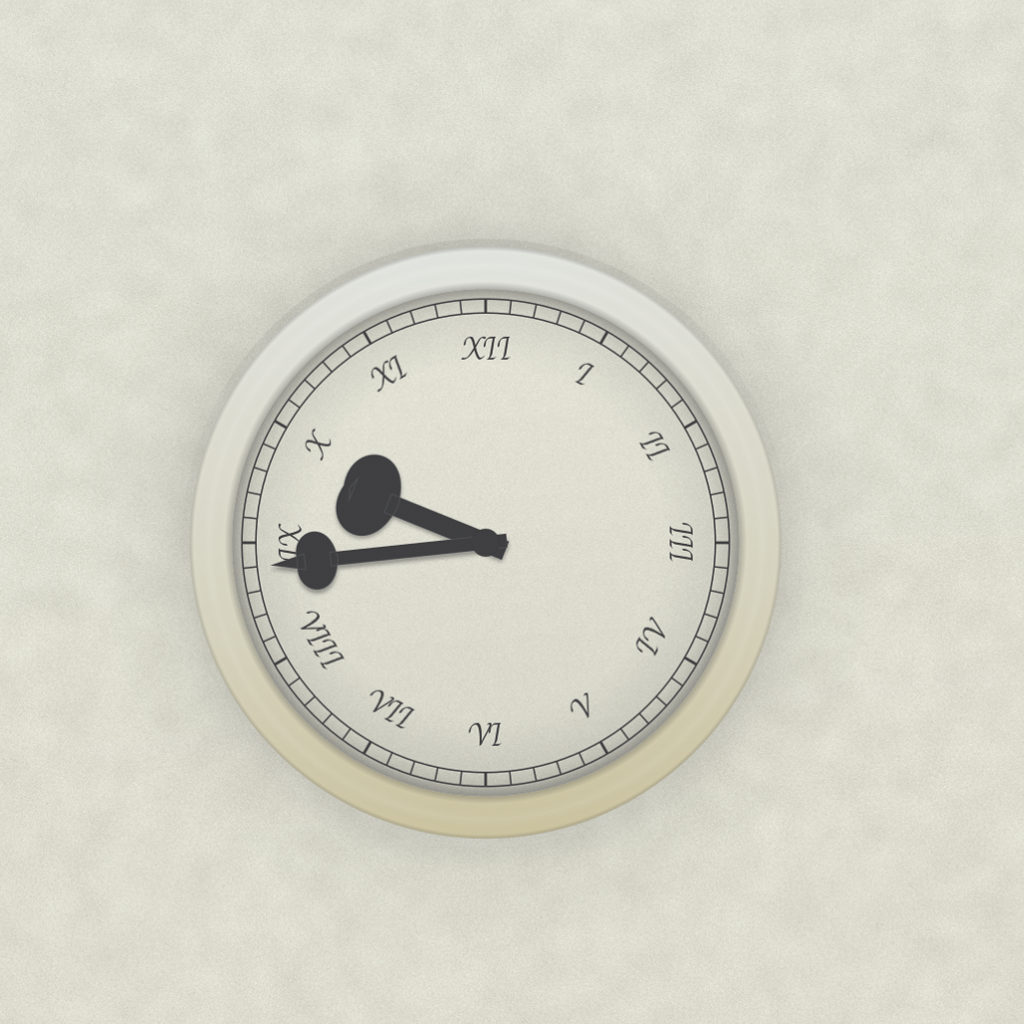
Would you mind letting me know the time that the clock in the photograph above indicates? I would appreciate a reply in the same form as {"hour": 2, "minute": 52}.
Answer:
{"hour": 9, "minute": 44}
